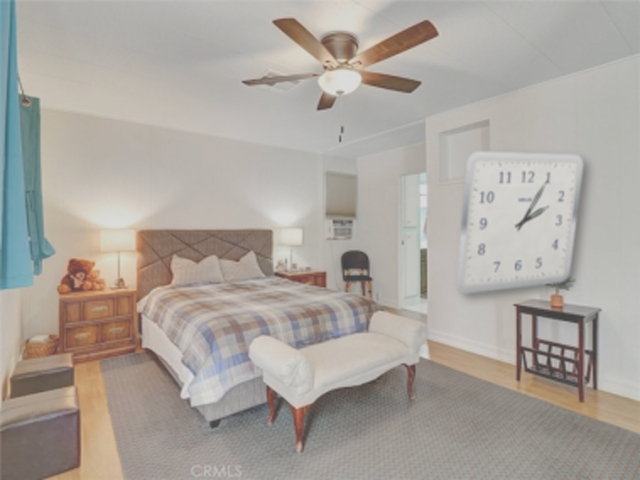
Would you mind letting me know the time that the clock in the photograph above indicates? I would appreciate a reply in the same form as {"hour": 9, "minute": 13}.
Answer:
{"hour": 2, "minute": 5}
